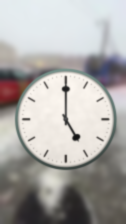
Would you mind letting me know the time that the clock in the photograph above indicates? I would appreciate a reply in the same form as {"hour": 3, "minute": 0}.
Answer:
{"hour": 5, "minute": 0}
